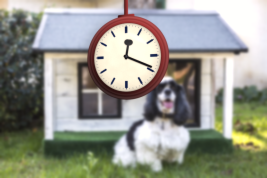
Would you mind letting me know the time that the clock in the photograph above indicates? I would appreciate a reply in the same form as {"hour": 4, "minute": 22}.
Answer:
{"hour": 12, "minute": 19}
